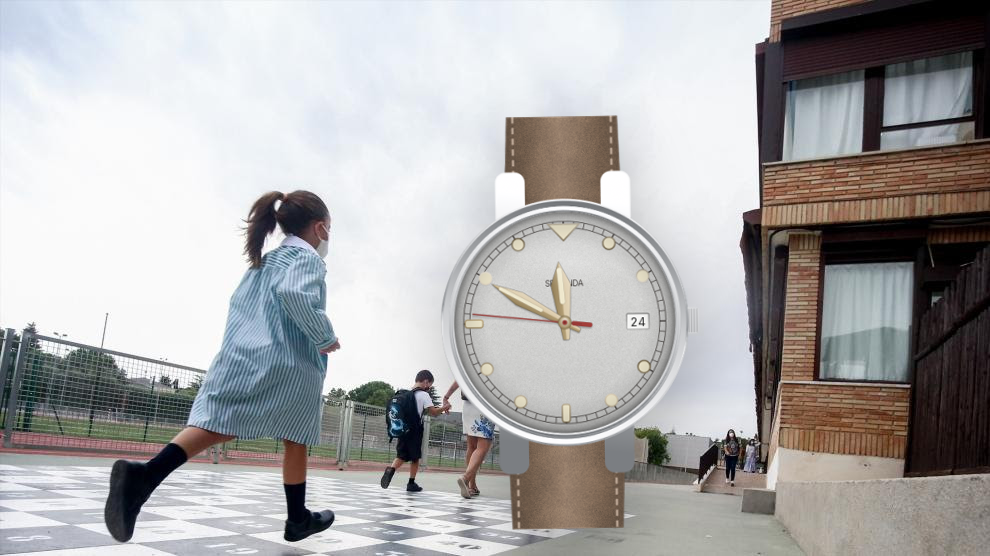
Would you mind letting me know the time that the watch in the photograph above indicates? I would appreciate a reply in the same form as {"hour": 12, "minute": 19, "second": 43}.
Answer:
{"hour": 11, "minute": 49, "second": 46}
